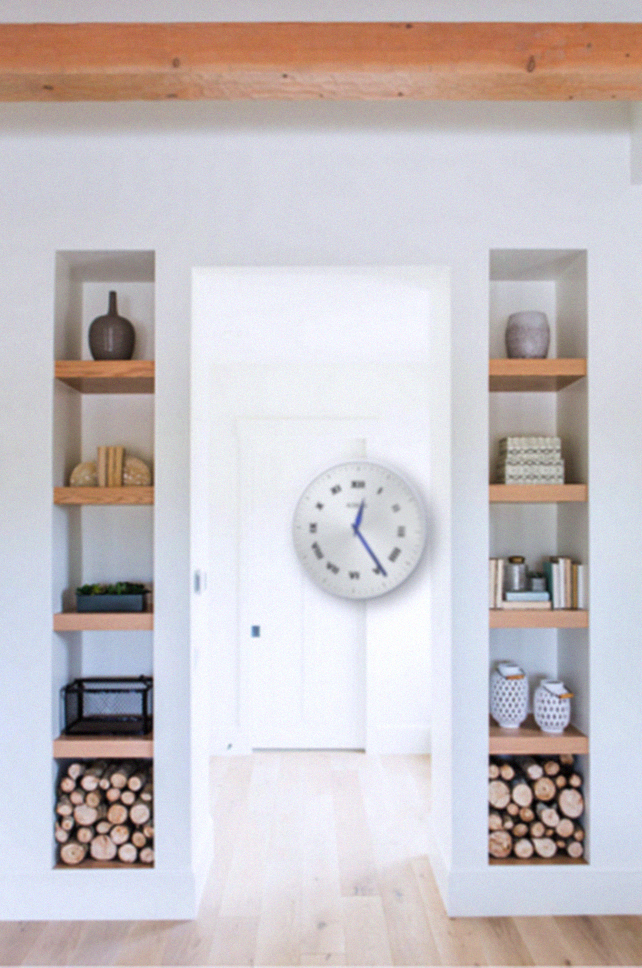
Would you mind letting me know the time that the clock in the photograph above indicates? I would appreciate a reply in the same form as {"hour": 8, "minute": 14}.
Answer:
{"hour": 12, "minute": 24}
